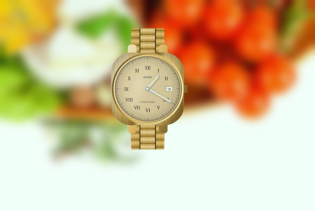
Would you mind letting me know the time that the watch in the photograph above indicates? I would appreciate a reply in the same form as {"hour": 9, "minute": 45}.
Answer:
{"hour": 1, "minute": 20}
